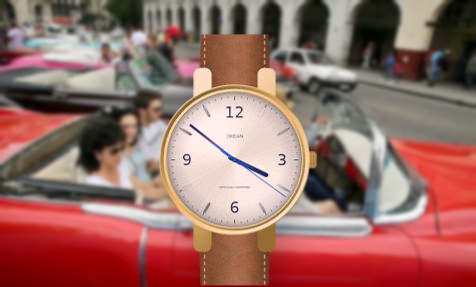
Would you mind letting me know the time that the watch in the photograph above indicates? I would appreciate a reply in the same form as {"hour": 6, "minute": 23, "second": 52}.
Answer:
{"hour": 3, "minute": 51, "second": 21}
